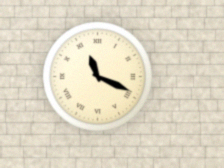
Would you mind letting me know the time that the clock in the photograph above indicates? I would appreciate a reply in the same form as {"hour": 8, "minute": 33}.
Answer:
{"hour": 11, "minute": 19}
